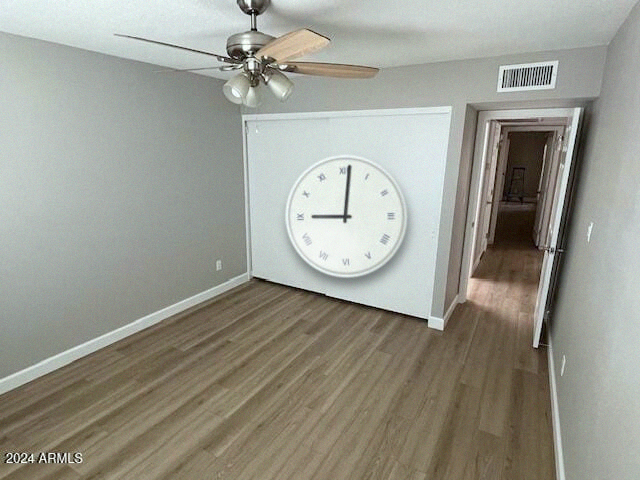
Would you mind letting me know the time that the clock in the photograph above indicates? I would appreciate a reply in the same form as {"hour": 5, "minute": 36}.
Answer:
{"hour": 9, "minute": 1}
